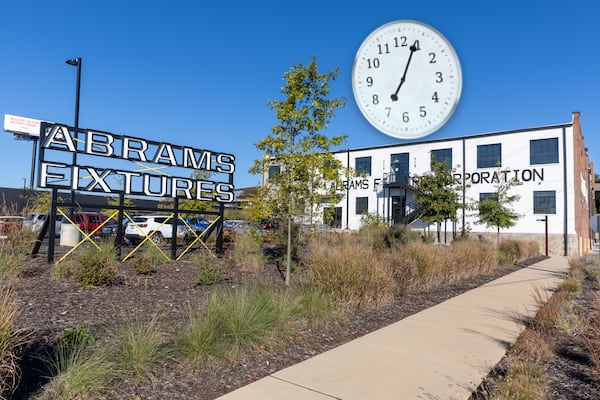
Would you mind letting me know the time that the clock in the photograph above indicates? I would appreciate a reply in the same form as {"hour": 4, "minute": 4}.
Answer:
{"hour": 7, "minute": 4}
